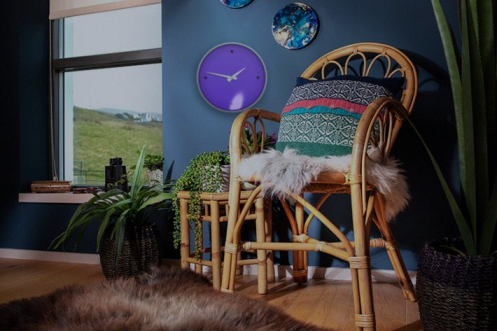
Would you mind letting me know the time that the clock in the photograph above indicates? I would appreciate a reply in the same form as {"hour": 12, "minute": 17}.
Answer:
{"hour": 1, "minute": 47}
